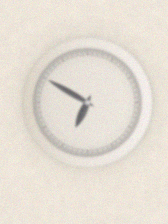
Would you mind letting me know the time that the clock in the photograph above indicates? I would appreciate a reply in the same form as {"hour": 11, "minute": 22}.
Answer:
{"hour": 6, "minute": 50}
